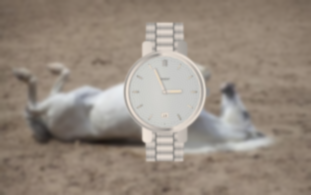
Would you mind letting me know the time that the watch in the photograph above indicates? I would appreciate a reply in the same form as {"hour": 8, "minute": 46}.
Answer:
{"hour": 2, "minute": 56}
